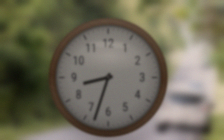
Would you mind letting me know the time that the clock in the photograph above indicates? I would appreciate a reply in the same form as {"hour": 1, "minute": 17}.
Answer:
{"hour": 8, "minute": 33}
